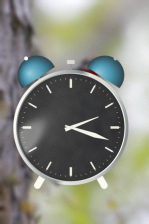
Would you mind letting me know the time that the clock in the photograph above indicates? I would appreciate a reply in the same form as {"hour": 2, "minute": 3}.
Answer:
{"hour": 2, "minute": 18}
